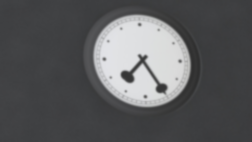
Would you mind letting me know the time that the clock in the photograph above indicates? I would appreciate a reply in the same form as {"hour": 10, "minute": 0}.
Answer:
{"hour": 7, "minute": 25}
